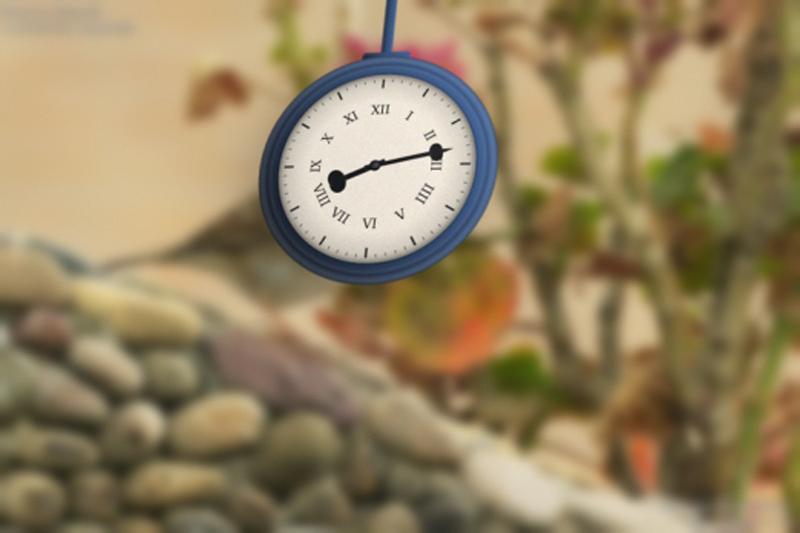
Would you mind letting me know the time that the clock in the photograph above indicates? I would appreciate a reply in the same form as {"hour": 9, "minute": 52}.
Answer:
{"hour": 8, "minute": 13}
